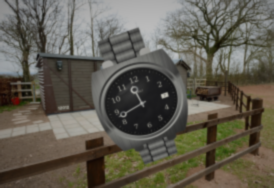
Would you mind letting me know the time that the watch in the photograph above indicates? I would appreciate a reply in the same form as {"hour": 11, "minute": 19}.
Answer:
{"hour": 11, "minute": 43}
